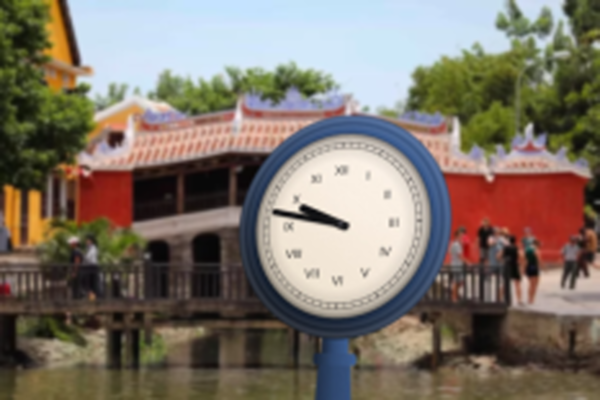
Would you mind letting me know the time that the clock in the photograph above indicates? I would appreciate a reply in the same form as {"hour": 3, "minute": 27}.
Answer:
{"hour": 9, "minute": 47}
